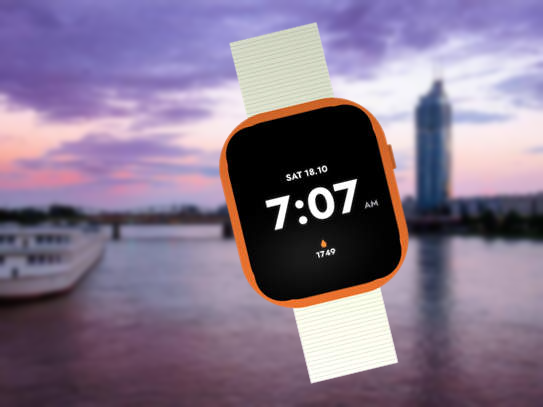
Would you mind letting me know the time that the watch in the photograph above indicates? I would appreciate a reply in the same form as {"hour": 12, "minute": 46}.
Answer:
{"hour": 7, "minute": 7}
